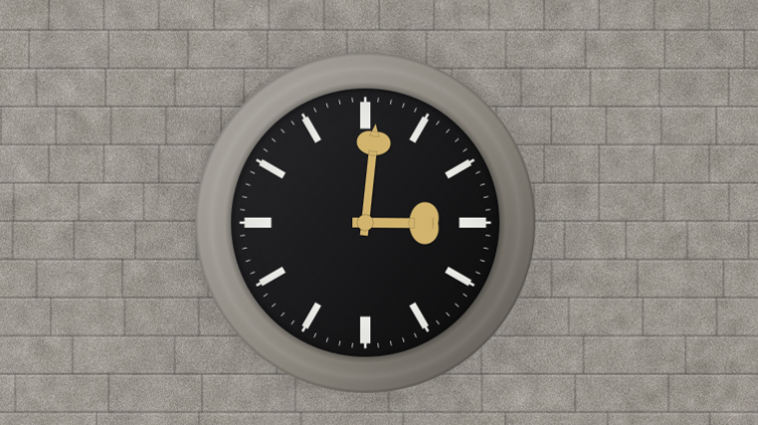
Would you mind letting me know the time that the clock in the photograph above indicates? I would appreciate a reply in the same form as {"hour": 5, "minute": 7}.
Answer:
{"hour": 3, "minute": 1}
